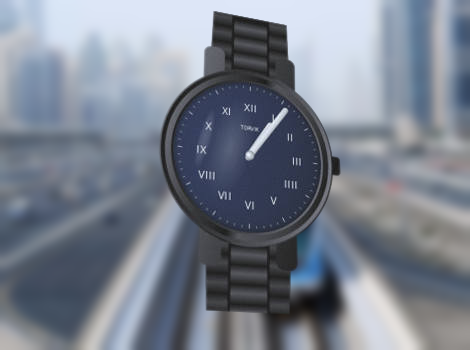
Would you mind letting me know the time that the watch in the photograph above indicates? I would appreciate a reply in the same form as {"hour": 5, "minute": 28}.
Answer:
{"hour": 1, "minute": 6}
